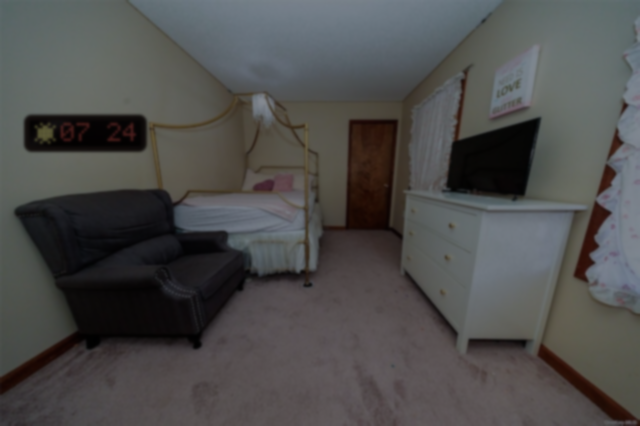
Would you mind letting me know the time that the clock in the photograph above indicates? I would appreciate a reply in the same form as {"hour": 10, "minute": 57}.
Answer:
{"hour": 7, "minute": 24}
